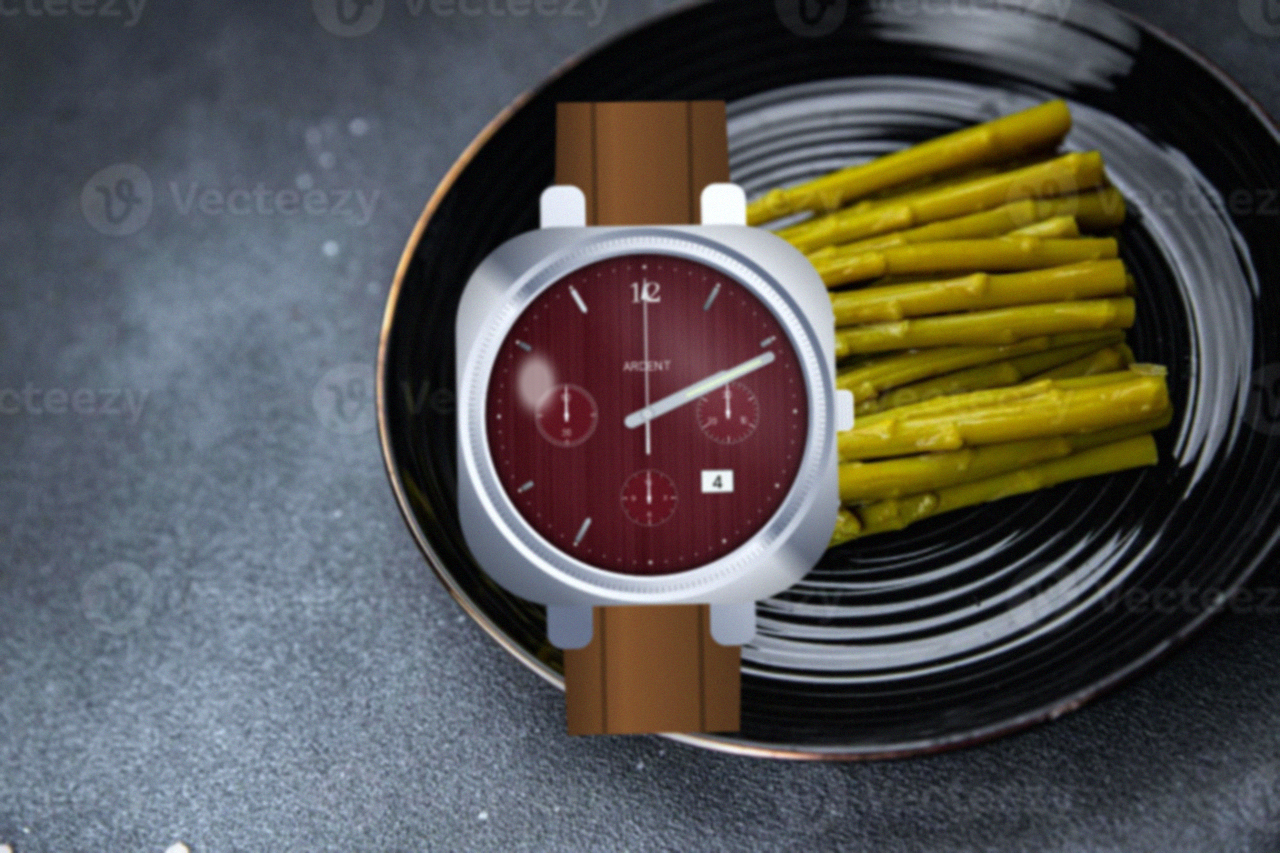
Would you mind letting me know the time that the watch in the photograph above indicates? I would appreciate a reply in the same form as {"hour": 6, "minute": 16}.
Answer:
{"hour": 2, "minute": 11}
